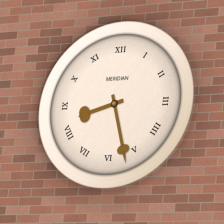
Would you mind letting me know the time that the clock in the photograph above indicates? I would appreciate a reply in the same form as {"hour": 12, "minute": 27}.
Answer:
{"hour": 8, "minute": 27}
